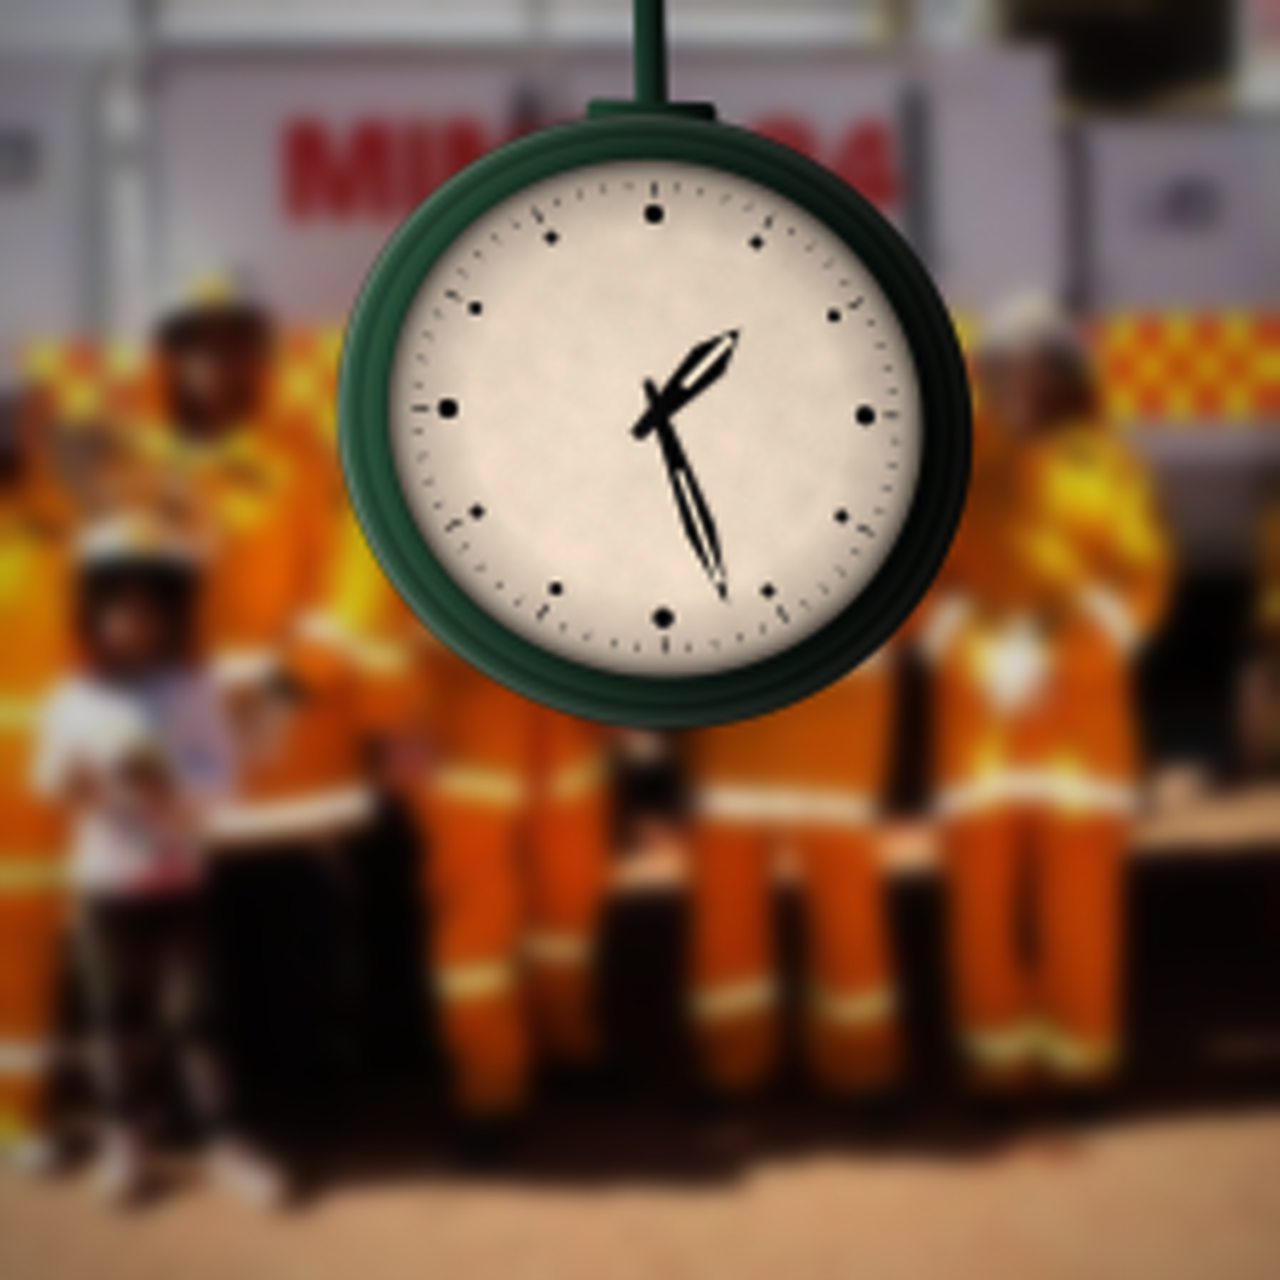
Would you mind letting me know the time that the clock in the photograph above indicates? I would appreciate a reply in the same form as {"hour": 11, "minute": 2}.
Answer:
{"hour": 1, "minute": 27}
